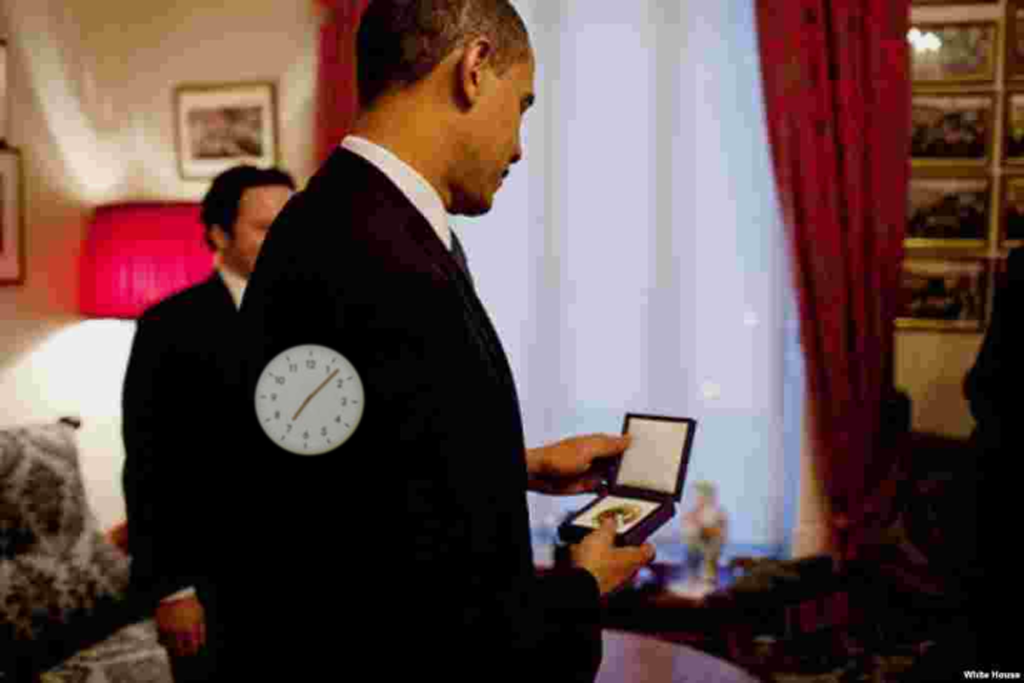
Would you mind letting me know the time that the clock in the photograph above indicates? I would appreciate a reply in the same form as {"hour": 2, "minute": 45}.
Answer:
{"hour": 7, "minute": 7}
